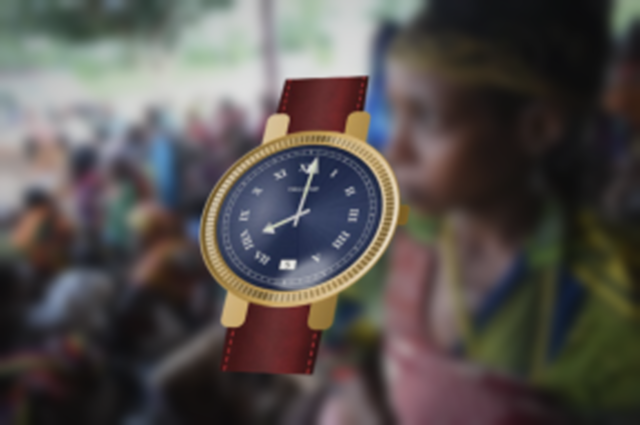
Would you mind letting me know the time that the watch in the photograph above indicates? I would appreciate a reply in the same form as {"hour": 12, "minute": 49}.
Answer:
{"hour": 8, "minute": 1}
